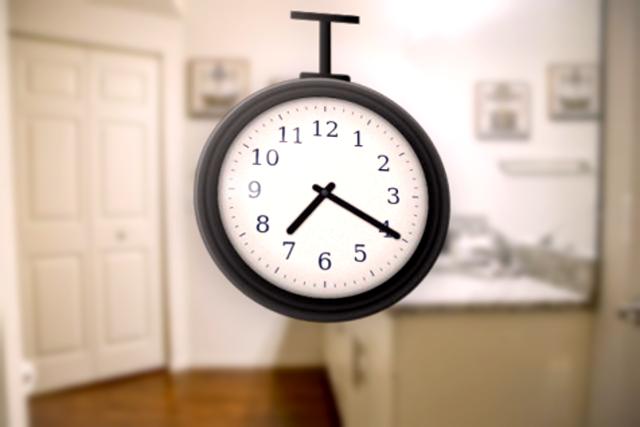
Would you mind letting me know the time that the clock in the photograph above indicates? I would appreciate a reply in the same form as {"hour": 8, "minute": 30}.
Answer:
{"hour": 7, "minute": 20}
